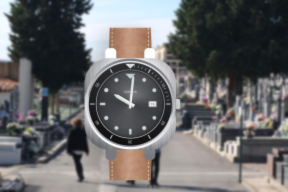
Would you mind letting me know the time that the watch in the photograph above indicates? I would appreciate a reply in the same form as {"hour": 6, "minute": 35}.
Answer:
{"hour": 10, "minute": 1}
